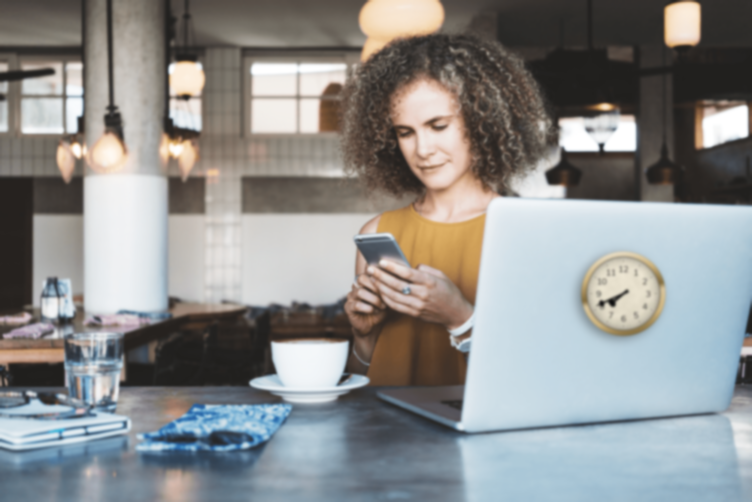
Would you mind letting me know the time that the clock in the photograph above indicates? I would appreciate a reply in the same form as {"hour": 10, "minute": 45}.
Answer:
{"hour": 7, "minute": 41}
